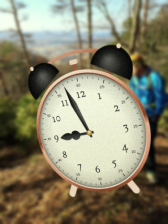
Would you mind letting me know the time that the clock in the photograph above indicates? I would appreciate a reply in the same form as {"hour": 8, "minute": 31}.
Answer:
{"hour": 8, "minute": 57}
